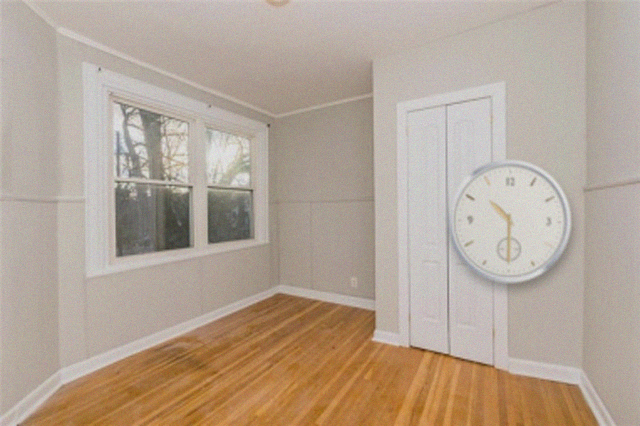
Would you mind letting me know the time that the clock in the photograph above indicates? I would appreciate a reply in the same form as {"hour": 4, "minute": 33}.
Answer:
{"hour": 10, "minute": 30}
